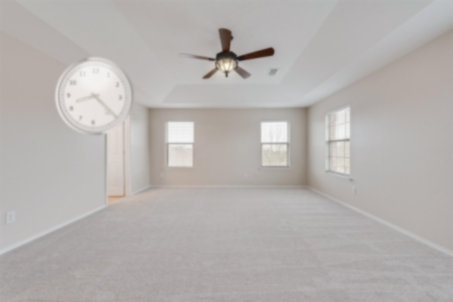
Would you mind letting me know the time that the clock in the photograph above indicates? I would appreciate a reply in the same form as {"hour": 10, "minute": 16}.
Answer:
{"hour": 8, "minute": 22}
